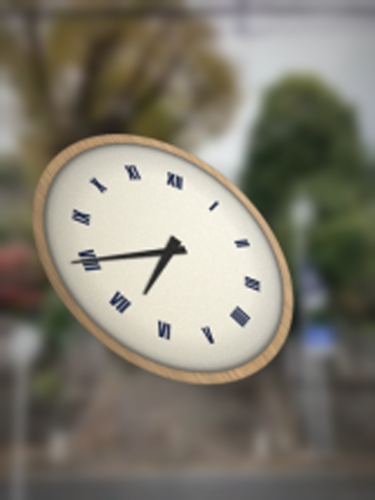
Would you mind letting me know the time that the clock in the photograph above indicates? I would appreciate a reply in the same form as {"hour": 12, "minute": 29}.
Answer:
{"hour": 6, "minute": 40}
